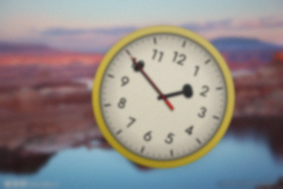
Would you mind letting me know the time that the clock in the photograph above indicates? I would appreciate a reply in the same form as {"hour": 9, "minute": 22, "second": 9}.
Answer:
{"hour": 1, "minute": 49, "second": 50}
